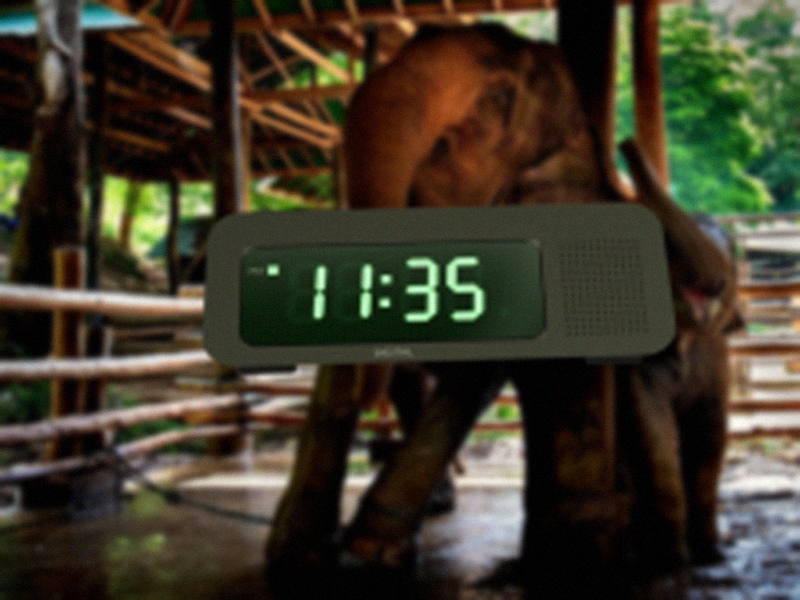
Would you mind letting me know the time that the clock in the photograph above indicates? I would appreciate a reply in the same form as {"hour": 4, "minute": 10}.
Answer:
{"hour": 11, "minute": 35}
